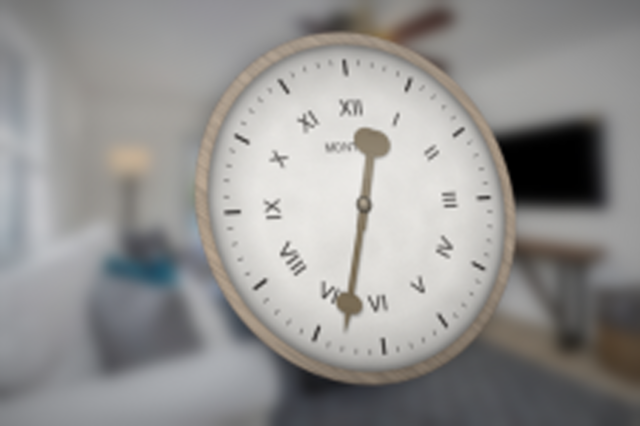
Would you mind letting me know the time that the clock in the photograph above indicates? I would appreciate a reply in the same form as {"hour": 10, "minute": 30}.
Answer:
{"hour": 12, "minute": 33}
